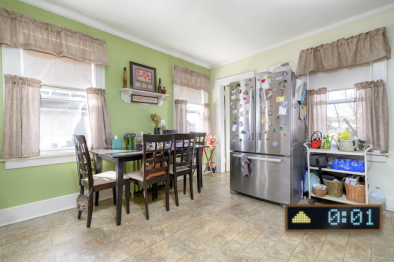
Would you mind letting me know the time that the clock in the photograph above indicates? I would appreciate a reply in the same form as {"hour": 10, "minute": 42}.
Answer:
{"hour": 0, "minute": 1}
